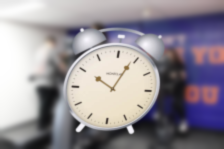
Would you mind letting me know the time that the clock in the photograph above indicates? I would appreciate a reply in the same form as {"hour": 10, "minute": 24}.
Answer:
{"hour": 10, "minute": 4}
